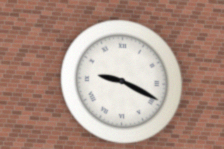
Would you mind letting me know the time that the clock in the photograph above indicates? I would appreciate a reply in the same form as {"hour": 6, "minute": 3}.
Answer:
{"hour": 9, "minute": 19}
